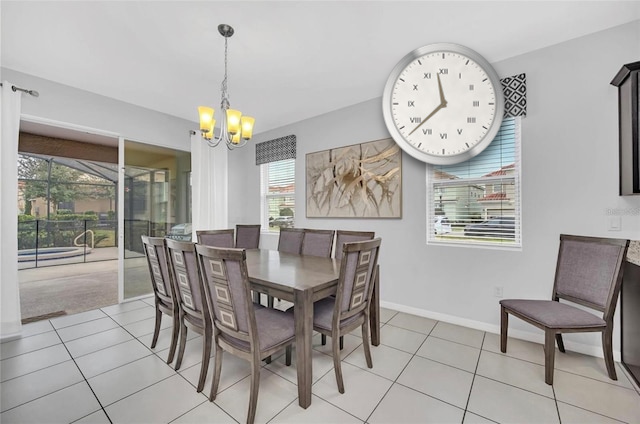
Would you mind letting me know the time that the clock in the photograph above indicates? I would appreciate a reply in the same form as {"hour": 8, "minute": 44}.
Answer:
{"hour": 11, "minute": 38}
